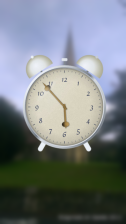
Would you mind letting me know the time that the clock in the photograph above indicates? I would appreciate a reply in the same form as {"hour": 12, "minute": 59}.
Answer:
{"hour": 5, "minute": 53}
